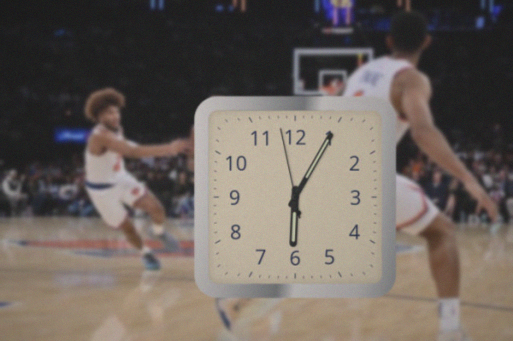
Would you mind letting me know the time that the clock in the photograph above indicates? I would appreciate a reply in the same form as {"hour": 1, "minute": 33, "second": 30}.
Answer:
{"hour": 6, "minute": 4, "second": 58}
